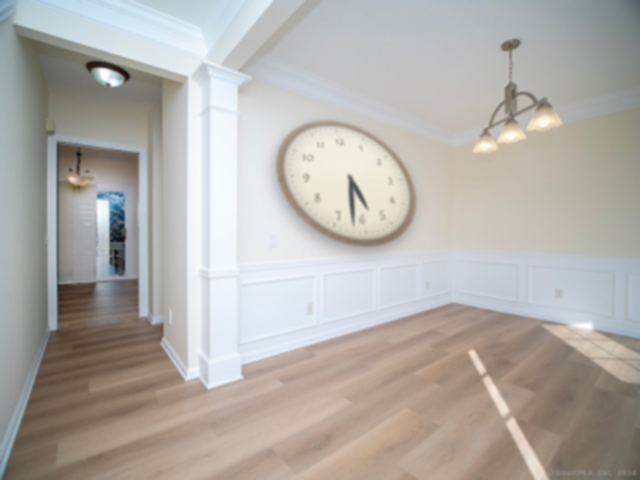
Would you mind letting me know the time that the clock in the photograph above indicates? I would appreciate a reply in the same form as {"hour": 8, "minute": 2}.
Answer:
{"hour": 5, "minute": 32}
